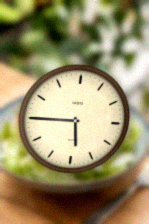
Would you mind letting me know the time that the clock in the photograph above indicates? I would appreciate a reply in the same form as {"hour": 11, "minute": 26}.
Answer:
{"hour": 5, "minute": 45}
